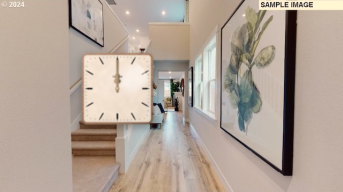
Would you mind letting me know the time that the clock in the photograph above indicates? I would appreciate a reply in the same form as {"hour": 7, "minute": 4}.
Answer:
{"hour": 12, "minute": 0}
